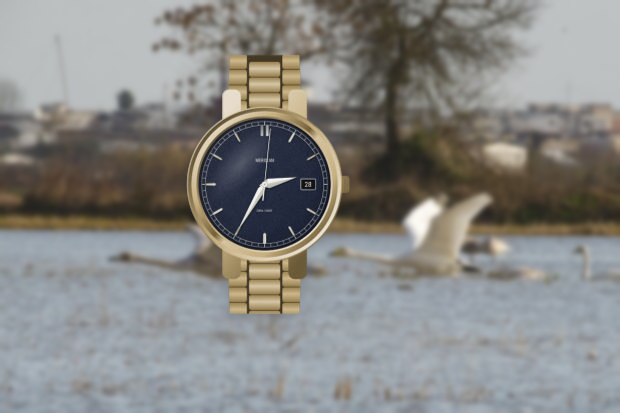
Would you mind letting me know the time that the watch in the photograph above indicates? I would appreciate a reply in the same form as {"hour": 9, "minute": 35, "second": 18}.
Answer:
{"hour": 2, "minute": 35, "second": 1}
